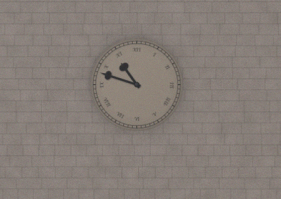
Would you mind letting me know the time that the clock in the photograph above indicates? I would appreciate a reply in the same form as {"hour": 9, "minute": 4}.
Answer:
{"hour": 10, "minute": 48}
